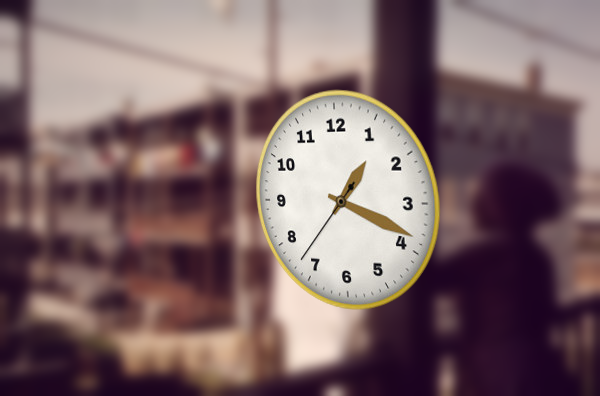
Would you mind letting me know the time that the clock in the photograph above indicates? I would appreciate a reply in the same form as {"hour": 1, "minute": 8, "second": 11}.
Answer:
{"hour": 1, "minute": 18, "second": 37}
